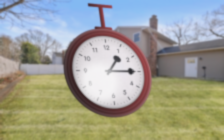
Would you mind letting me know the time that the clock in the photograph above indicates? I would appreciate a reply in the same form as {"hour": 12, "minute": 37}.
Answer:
{"hour": 1, "minute": 15}
